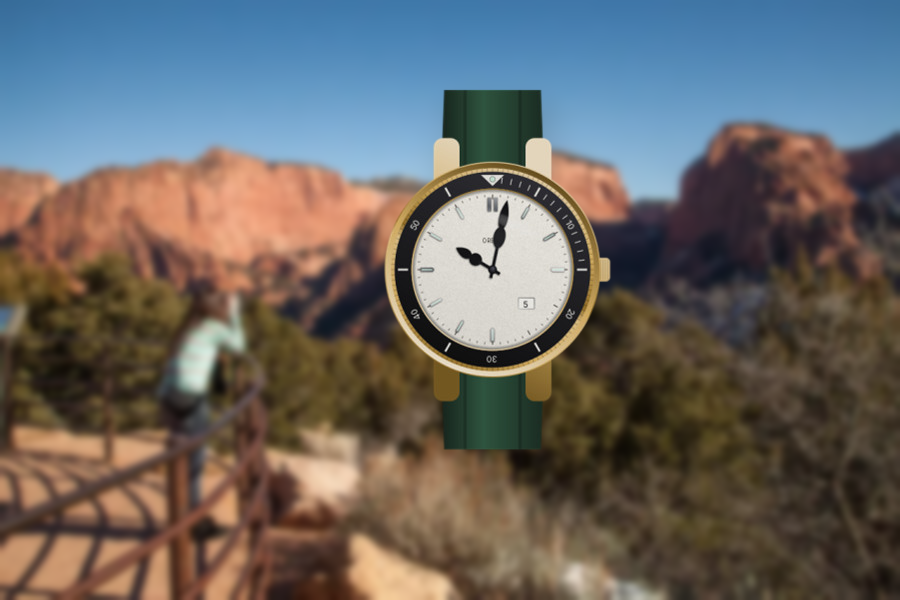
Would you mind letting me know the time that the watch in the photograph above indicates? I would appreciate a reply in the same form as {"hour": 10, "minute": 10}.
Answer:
{"hour": 10, "minute": 2}
